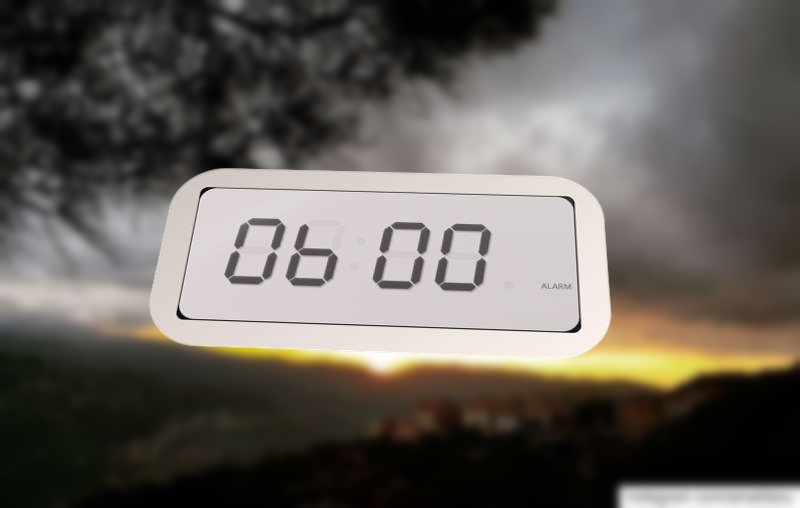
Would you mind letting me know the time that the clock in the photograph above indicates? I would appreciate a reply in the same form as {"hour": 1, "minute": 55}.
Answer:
{"hour": 6, "minute": 0}
